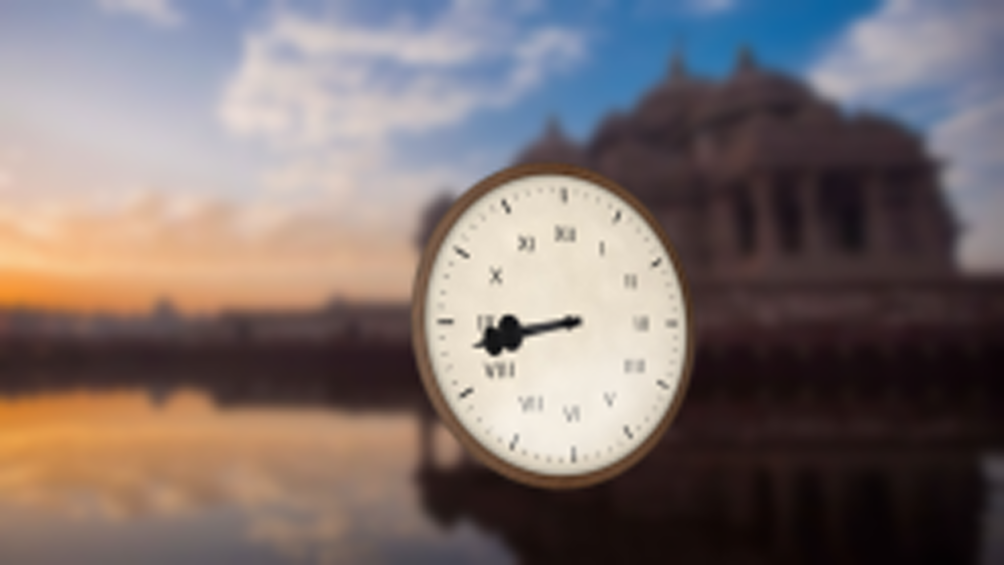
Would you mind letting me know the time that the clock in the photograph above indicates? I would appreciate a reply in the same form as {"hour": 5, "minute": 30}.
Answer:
{"hour": 8, "minute": 43}
